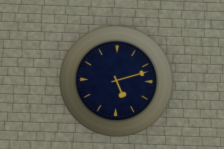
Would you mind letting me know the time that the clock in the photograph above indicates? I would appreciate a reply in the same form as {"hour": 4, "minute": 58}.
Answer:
{"hour": 5, "minute": 12}
